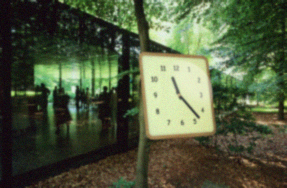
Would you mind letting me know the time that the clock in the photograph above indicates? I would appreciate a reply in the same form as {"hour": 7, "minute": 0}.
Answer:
{"hour": 11, "minute": 23}
